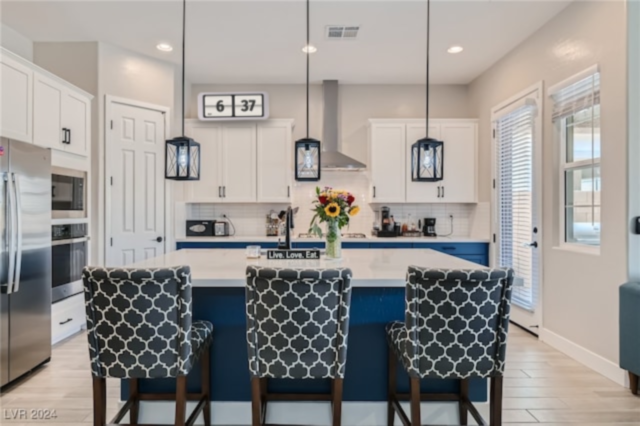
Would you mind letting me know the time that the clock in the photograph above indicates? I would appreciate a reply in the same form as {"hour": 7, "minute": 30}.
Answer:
{"hour": 6, "minute": 37}
